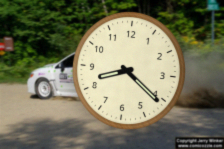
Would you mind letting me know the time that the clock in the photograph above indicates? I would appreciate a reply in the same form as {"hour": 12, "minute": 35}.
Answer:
{"hour": 8, "minute": 21}
